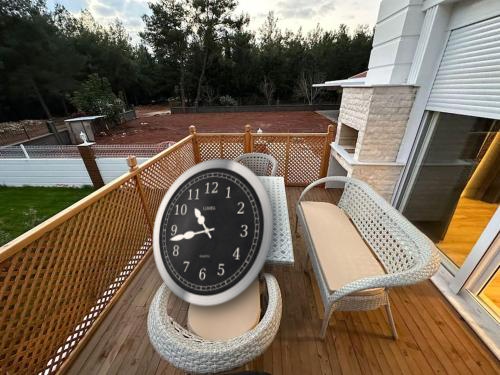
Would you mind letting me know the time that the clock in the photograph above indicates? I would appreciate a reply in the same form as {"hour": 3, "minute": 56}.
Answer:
{"hour": 10, "minute": 43}
